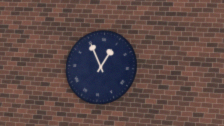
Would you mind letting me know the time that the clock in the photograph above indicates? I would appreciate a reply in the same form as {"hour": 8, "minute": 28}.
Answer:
{"hour": 12, "minute": 55}
